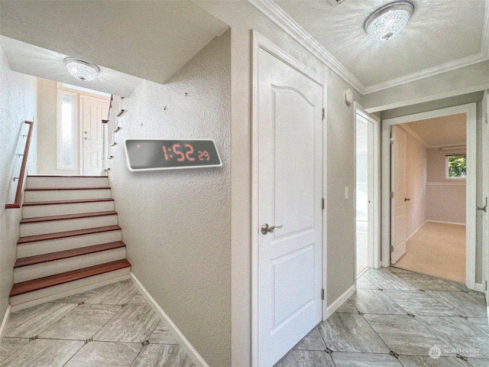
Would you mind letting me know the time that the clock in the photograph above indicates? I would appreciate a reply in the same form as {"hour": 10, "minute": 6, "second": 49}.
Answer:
{"hour": 1, "minute": 52, "second": 29}
